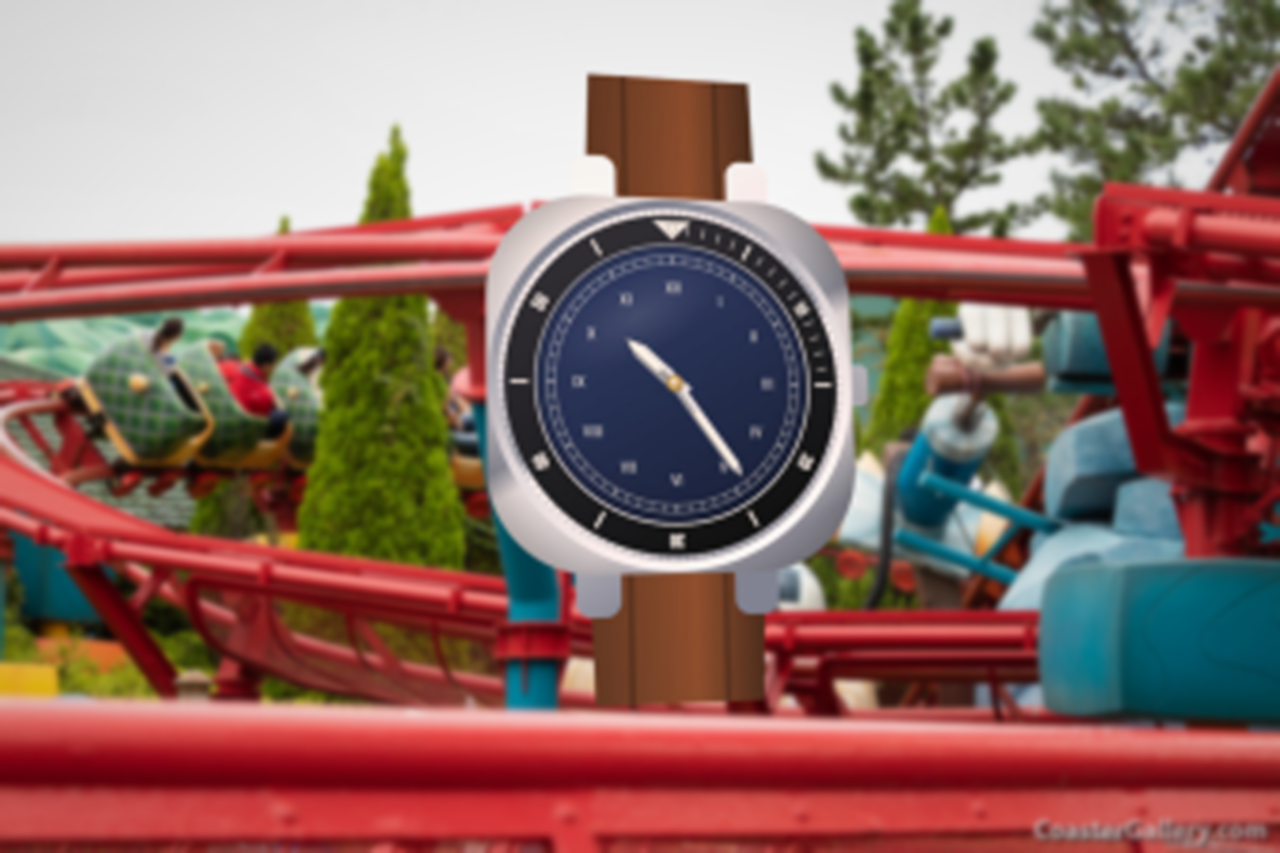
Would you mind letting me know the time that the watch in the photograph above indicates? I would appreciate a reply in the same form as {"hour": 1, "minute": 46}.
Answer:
{"hour": 10, "minute": 24}
